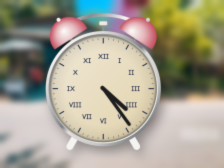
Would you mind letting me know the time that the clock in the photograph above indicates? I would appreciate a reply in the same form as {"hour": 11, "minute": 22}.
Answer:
{"hour": 4, "minute": 24}
